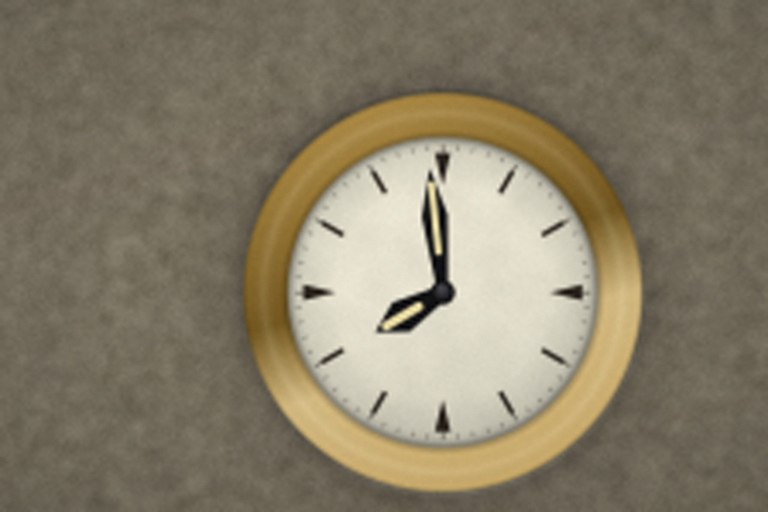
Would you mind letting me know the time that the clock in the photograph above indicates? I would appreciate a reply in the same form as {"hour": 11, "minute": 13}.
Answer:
{"hour": 7, "minute": 59}
